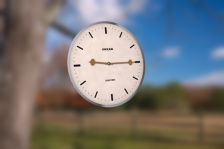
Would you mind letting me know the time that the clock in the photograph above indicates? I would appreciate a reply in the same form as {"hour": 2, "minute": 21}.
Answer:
{"hour": 9, "minute": 15}
